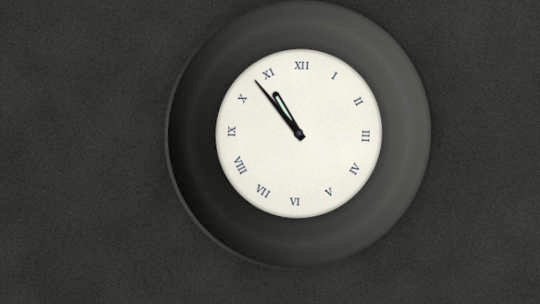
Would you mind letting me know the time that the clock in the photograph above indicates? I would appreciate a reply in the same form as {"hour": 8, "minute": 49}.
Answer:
{"hour": 10, "minute": 53}
